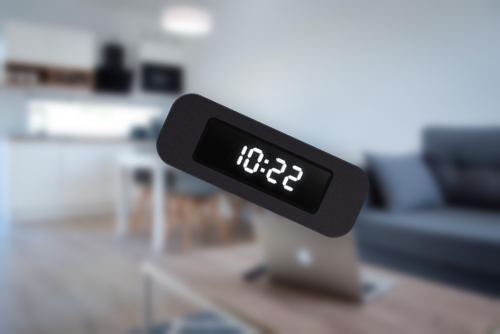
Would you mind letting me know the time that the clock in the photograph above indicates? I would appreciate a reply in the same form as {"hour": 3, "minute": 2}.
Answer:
{"hour": 10, "minute": 22}
